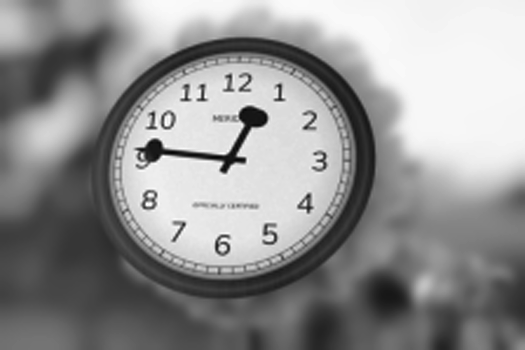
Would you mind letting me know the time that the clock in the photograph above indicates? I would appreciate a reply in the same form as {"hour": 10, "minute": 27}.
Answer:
{"hour": 12, "minute": 46}
